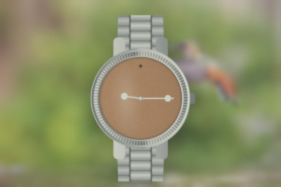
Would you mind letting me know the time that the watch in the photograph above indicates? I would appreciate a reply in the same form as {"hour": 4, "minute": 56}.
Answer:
{"hour": 9, "minute": 15}
